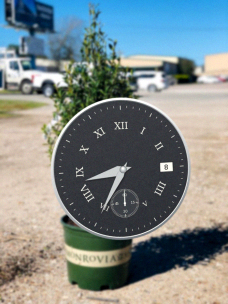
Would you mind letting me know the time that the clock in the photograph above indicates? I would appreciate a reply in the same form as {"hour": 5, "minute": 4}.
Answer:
{"hour": 8, "minute": 35}
